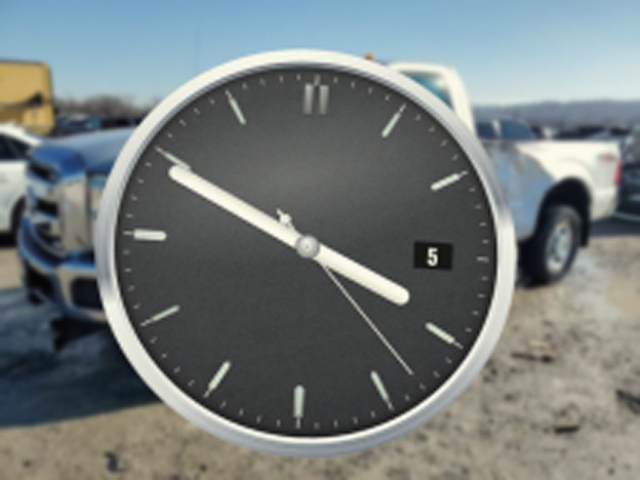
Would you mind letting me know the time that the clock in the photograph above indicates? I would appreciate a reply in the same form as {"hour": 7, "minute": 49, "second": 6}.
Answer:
{"hour": 3, "minute": 49, "second": 23}
